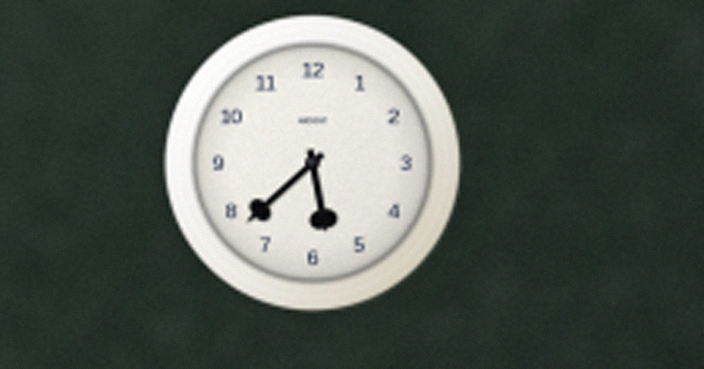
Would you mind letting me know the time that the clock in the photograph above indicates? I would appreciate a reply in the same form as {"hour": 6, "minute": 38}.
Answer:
{"hour": 5, "minute": 38}
